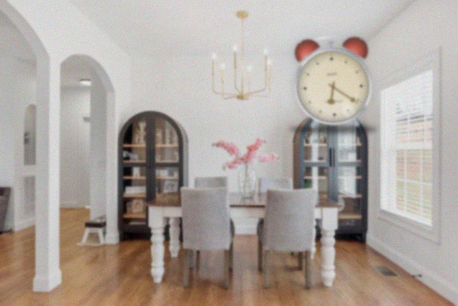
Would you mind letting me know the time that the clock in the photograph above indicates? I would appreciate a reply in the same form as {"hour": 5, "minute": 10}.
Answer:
{"hour": 6, "minute": 21}
